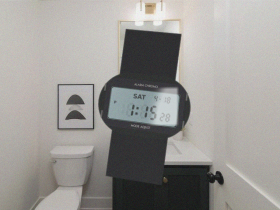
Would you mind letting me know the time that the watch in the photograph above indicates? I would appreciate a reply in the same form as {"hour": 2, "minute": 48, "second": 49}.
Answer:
{"hour": 1, "minute": 15, "second": 28}
